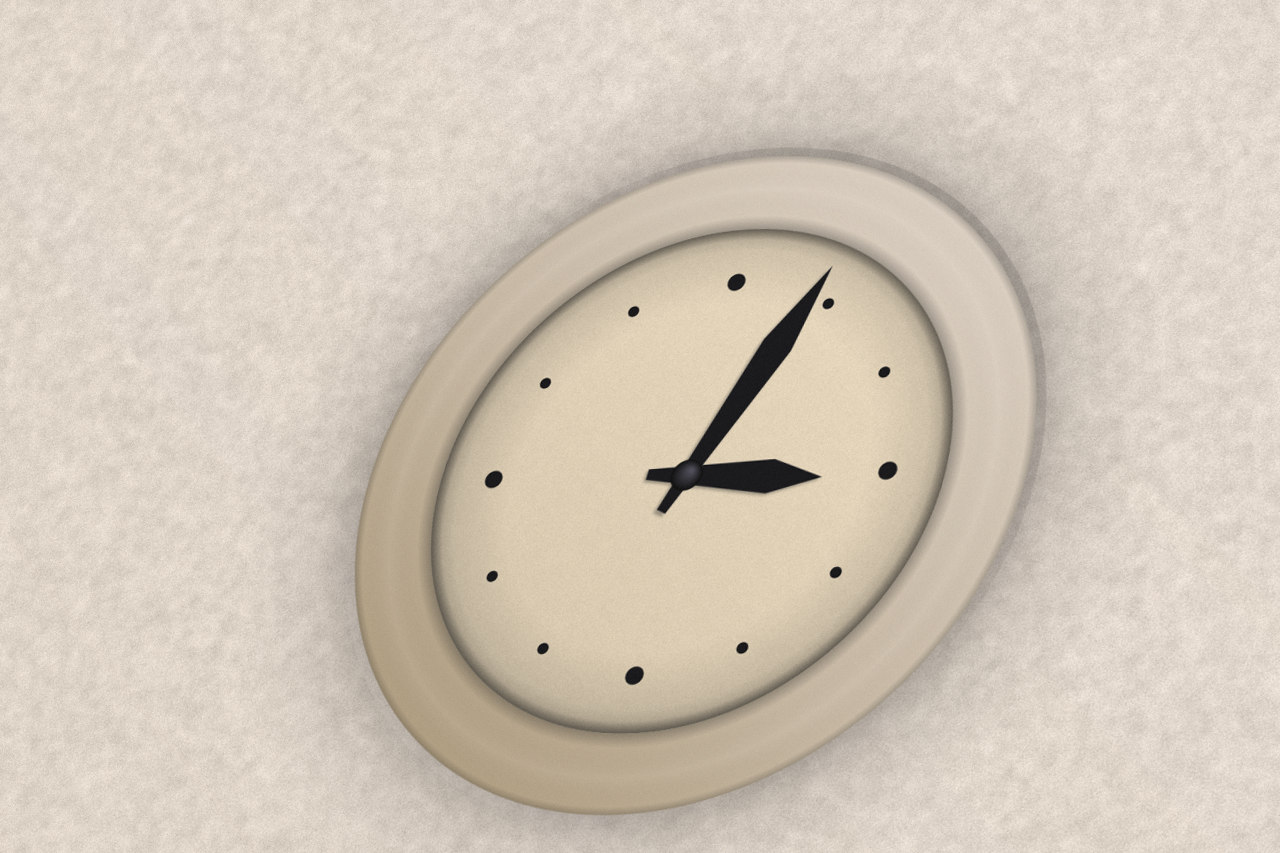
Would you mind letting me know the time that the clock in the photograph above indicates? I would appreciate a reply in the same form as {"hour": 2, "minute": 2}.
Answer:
{"hour": 3, "minute": 4}
